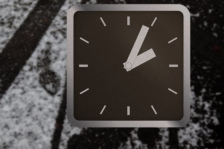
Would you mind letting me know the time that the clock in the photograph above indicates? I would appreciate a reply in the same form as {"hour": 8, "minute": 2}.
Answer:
{"hour": 2, "minute": 4}
